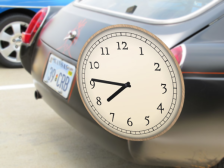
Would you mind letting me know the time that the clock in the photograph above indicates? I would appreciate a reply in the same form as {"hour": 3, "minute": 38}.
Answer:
{"hour": 7, "minute": 46}
